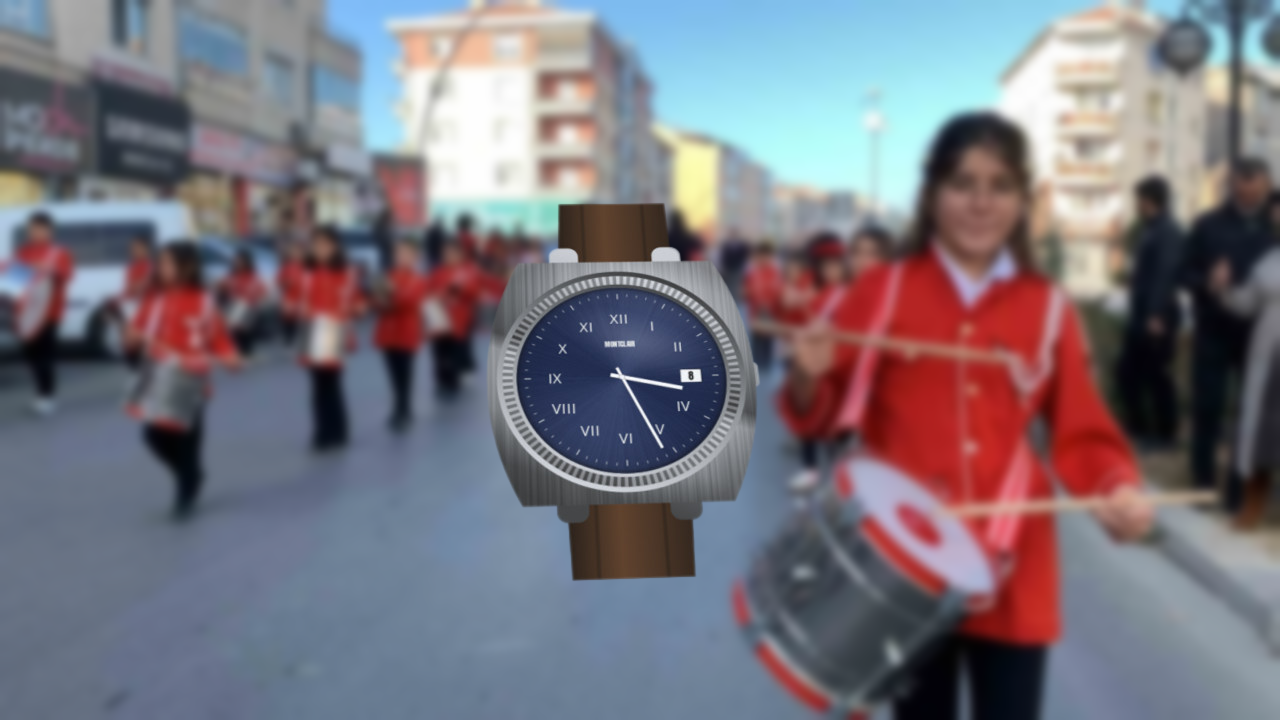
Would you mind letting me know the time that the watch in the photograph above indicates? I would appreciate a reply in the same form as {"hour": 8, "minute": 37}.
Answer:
{"hour": 3, "minute": 26}
